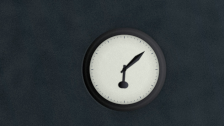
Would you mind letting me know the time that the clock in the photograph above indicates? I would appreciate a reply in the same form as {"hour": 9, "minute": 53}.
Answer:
{"hour": 6, "minute": 8}
